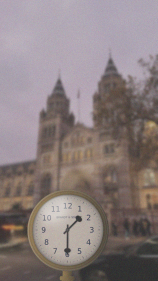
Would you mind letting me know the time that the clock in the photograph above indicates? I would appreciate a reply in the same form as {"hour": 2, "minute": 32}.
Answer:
{"hour": 1, "minute": 30}
